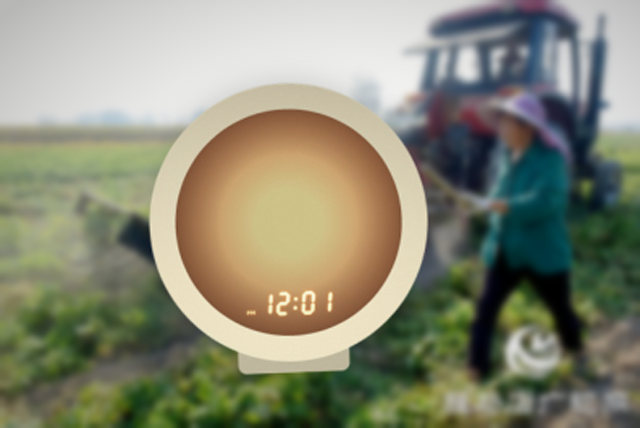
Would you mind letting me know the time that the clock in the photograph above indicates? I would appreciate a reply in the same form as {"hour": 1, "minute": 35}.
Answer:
{"hour": 12, "minute": 1}
